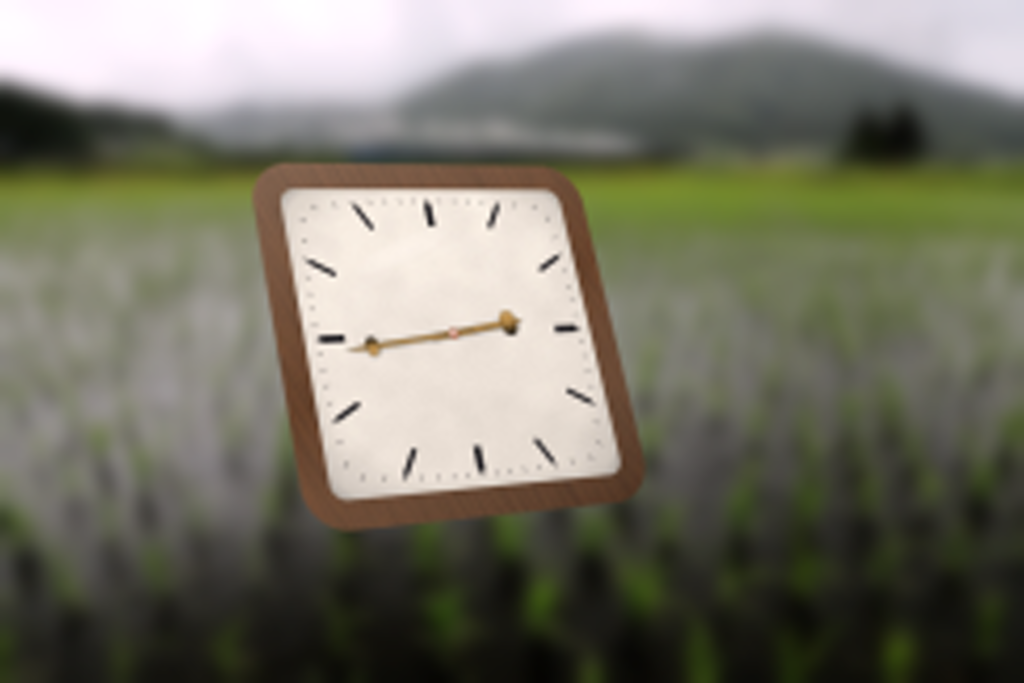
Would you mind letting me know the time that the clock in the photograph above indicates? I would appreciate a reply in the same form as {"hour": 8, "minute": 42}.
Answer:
{"hour": 2, "minute": 44}
